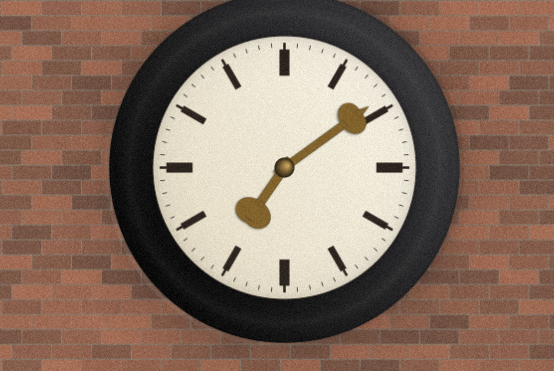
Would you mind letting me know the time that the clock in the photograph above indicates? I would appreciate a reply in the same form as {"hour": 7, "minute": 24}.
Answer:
{"hour": 7, "minute": 9}
